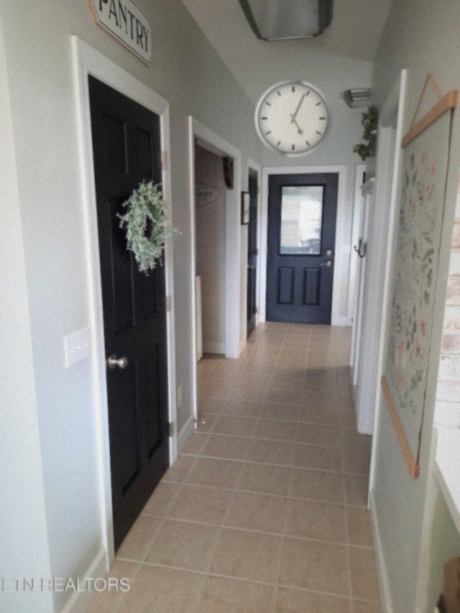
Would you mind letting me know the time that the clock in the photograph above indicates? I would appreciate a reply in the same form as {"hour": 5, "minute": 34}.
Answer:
{"hour": 5, "minute": 4}
